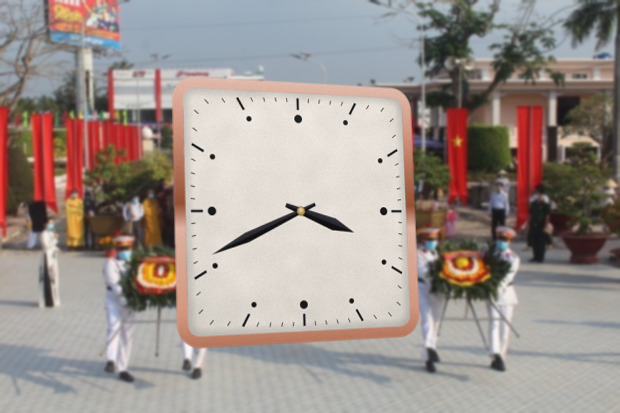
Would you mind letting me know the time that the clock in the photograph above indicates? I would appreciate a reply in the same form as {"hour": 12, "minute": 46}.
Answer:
{"hour": 3, "minute": 41}
